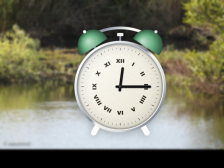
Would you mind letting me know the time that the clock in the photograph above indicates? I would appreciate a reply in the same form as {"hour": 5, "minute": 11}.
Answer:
{"hour": 12, "minute": 15}
